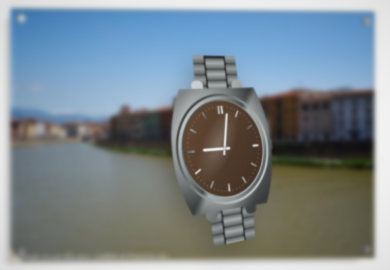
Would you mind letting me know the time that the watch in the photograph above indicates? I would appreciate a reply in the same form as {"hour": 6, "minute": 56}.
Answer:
{"hour": 9, "minute": 2}
